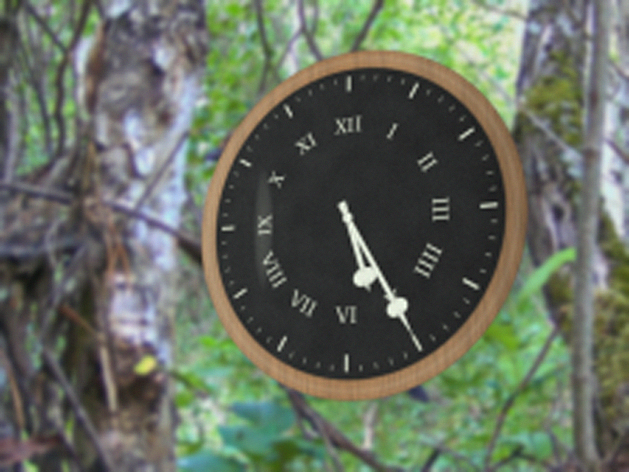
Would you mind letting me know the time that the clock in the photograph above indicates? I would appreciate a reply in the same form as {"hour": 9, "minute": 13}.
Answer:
{"hour": 5, "minute": 25}
